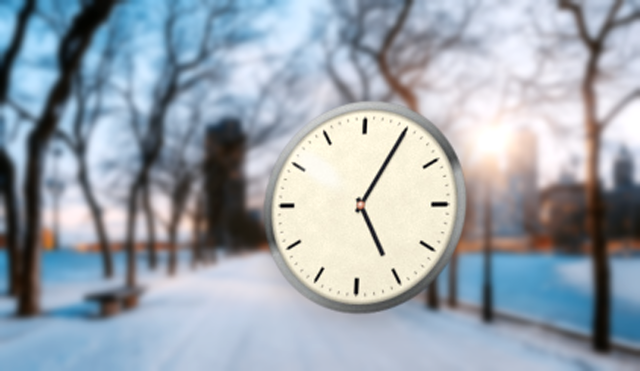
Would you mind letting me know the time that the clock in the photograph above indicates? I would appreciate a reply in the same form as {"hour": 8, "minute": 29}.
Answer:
{"hour": 5, "minute": 5}
